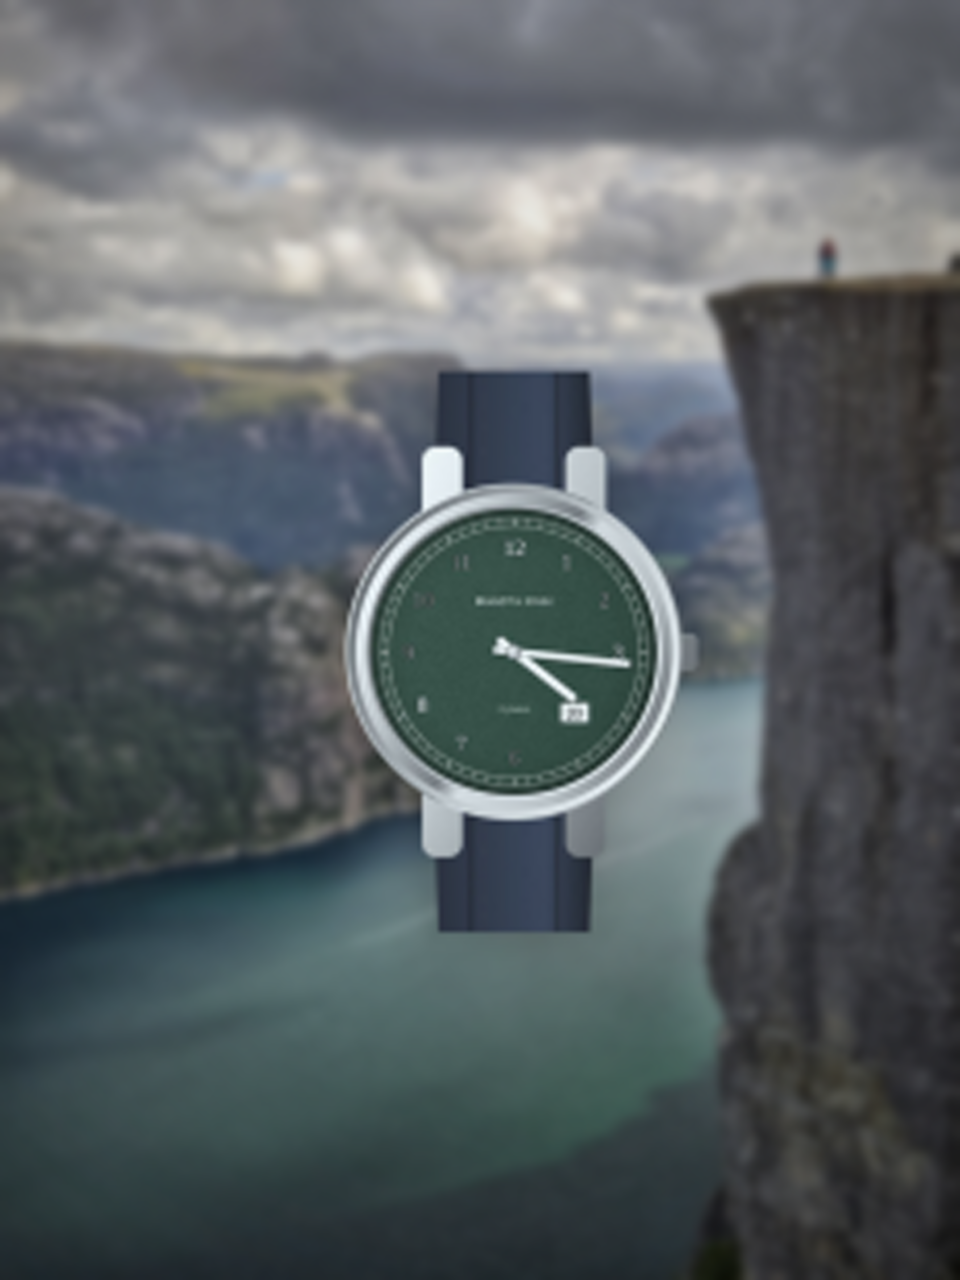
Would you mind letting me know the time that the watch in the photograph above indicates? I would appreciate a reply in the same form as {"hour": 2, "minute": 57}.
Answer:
{"hour": 4, "minute": 16}
